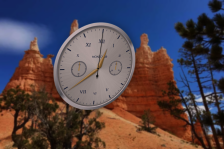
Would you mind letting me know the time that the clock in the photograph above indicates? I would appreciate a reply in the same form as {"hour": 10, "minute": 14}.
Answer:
{"hour": 12, "minute": 39}
